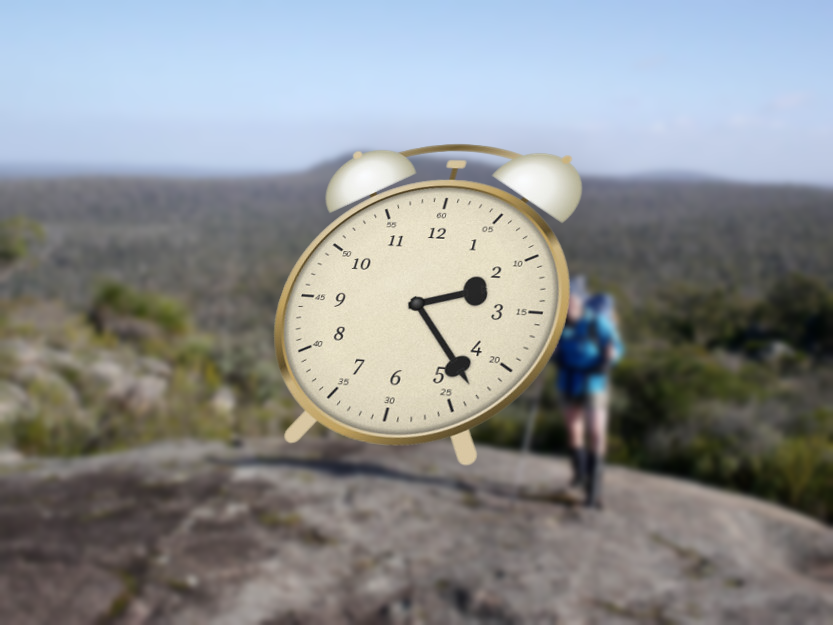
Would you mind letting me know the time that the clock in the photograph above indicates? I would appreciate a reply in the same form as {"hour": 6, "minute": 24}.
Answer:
{"hour": 2, "minute": 23}
